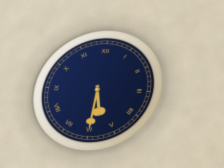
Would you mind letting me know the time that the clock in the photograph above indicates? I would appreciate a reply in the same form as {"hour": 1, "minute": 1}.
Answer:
{"hour": 5, "minute": 30}
